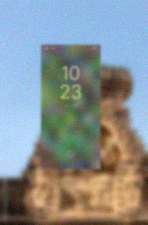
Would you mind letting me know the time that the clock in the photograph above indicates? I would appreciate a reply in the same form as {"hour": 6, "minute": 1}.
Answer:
{"hour": 10, "minute": 23}
